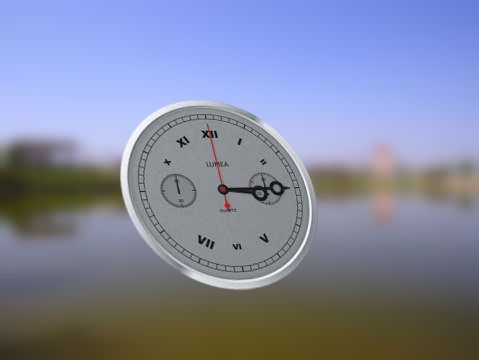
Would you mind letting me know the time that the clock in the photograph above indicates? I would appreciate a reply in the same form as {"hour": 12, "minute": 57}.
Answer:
{"hour": 3, "minute": 15}
